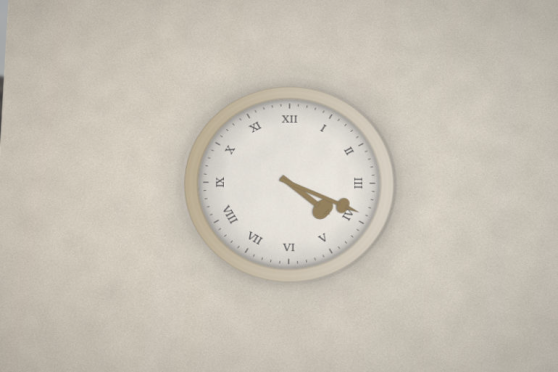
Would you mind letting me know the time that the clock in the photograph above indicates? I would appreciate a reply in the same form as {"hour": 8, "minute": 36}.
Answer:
{"hour": 4, "minute": 19}
